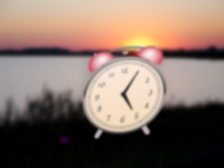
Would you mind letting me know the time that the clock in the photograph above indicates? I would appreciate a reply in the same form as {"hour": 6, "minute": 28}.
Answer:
{"hour": 5, "minute": 5}
